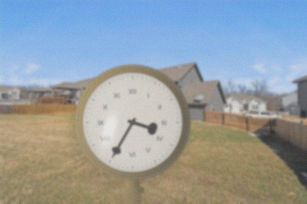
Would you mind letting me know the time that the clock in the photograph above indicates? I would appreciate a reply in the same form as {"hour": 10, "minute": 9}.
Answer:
{"hour": 3, "minute": 35}
